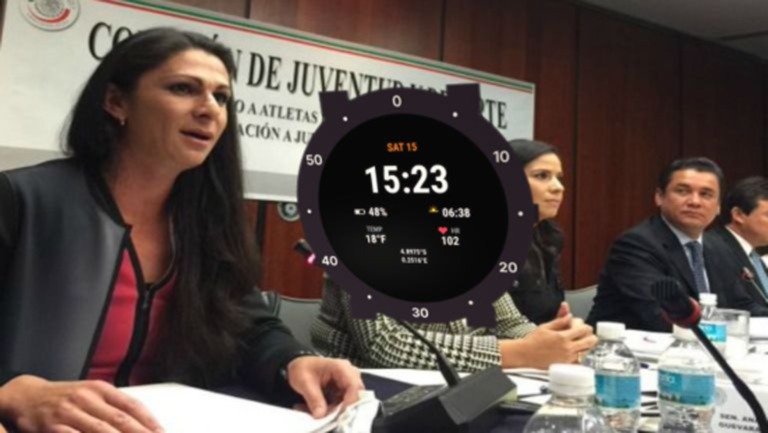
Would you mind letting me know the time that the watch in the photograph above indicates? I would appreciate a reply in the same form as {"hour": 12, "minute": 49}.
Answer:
{"hour": 15, "minute": 23}
